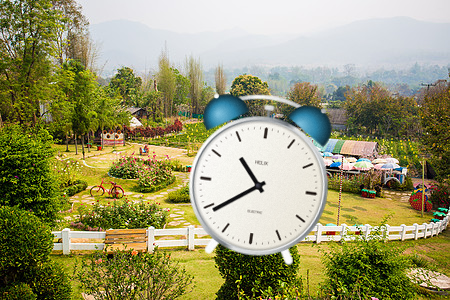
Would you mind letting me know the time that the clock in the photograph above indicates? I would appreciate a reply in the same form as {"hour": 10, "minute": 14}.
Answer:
{"hour": 10, "minute": 39}
